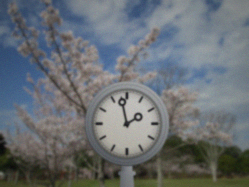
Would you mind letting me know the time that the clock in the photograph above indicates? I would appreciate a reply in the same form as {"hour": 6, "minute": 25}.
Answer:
{"hour": 1, "minute": 58}
